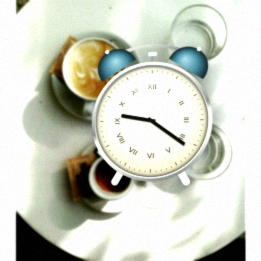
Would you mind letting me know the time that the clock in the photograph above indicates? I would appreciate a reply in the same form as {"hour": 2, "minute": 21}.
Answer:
{"hour": 9, "minute": 21}
